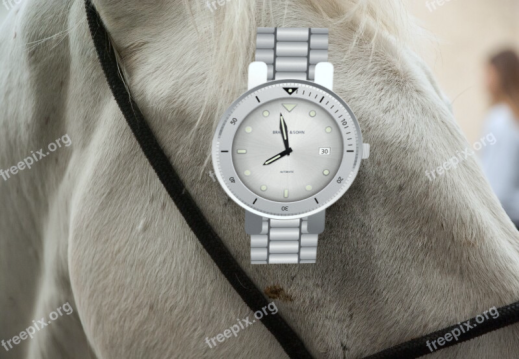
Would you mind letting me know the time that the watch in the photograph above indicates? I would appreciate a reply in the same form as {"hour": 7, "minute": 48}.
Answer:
{"hour": 7, "minute": 58}
